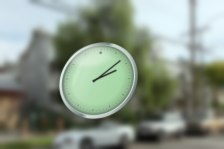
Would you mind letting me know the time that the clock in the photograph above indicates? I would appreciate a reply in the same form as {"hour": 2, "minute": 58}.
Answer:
{"hour": 2, "minute": 8}
